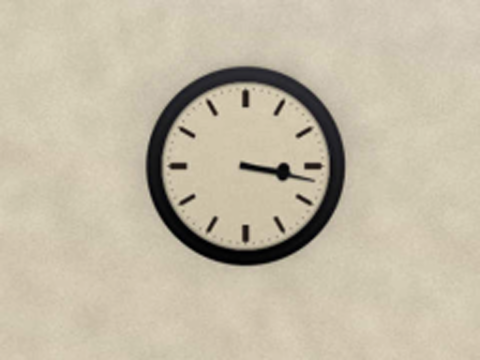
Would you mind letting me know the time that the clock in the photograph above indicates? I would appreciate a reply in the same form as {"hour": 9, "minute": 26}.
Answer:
{"hour": 3, "minute": 17}
